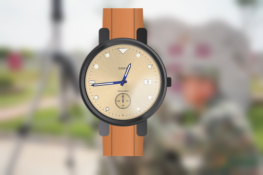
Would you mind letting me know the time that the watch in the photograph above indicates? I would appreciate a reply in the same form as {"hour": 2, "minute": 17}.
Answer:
{"hour": 12, "minute": 44}
